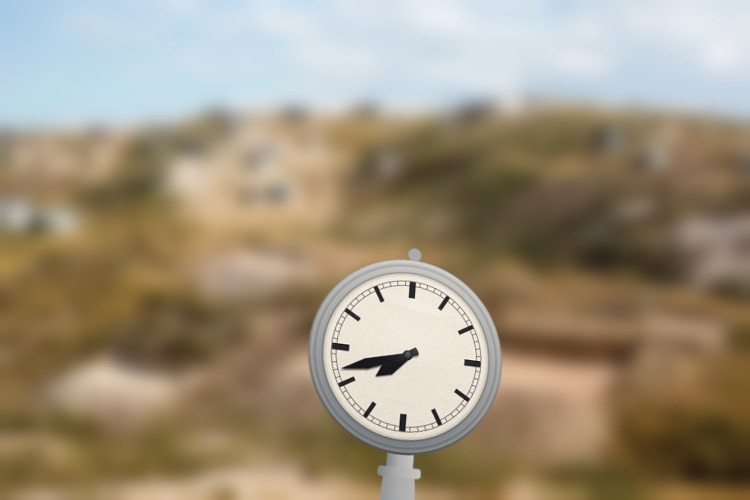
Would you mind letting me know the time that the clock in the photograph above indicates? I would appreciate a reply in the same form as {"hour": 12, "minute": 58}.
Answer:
{"hour": 7, "minute": 42}
